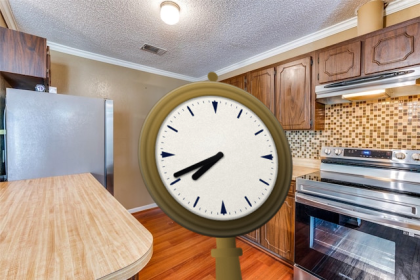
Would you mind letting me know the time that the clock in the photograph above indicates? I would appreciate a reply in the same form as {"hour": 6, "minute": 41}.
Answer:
{"hour": 7, "minute": 41}
